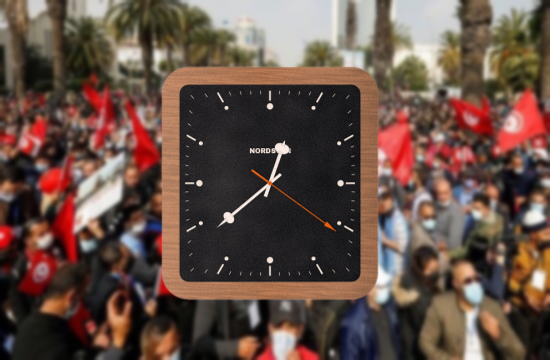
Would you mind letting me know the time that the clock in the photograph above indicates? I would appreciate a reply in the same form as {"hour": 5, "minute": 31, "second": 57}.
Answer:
{"hour": 12, "minute": 38, "second": 21}
